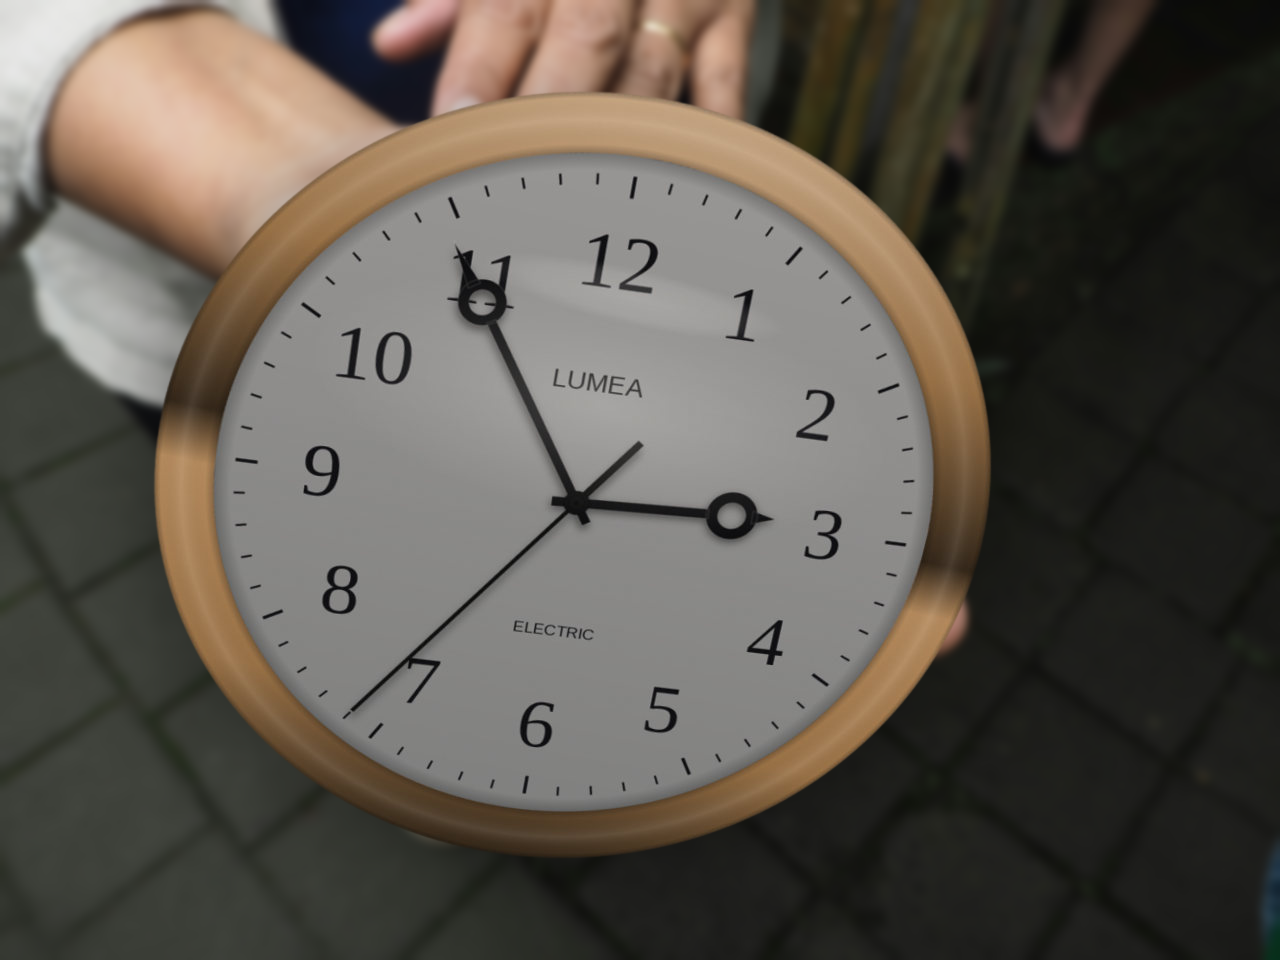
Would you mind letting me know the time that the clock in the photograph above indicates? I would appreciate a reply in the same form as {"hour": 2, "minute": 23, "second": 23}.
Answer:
{"hour": 2, "minute": 54, "second": 36}
